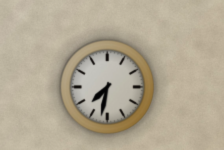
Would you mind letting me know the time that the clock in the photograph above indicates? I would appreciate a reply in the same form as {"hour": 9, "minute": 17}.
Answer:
{"hour": 7, "minute": 32}
